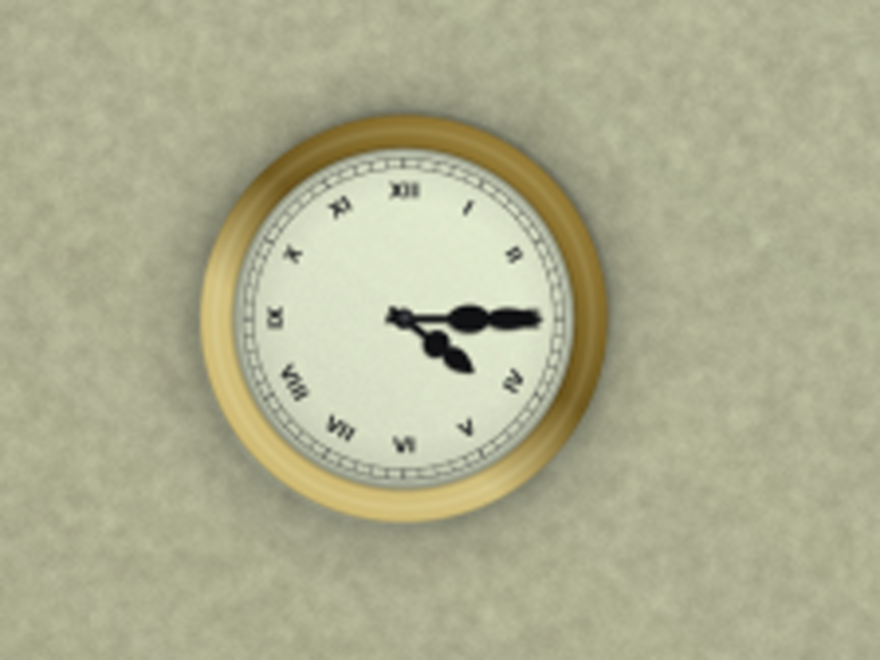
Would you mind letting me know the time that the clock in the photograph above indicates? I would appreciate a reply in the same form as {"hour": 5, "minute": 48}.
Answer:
{"hour": 4, "minute": 15}
